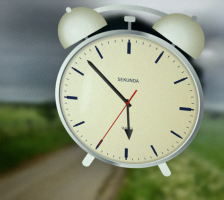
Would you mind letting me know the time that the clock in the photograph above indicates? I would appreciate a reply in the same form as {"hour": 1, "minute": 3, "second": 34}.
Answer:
{"hour": 5, "minute": 52, "second": 35}
